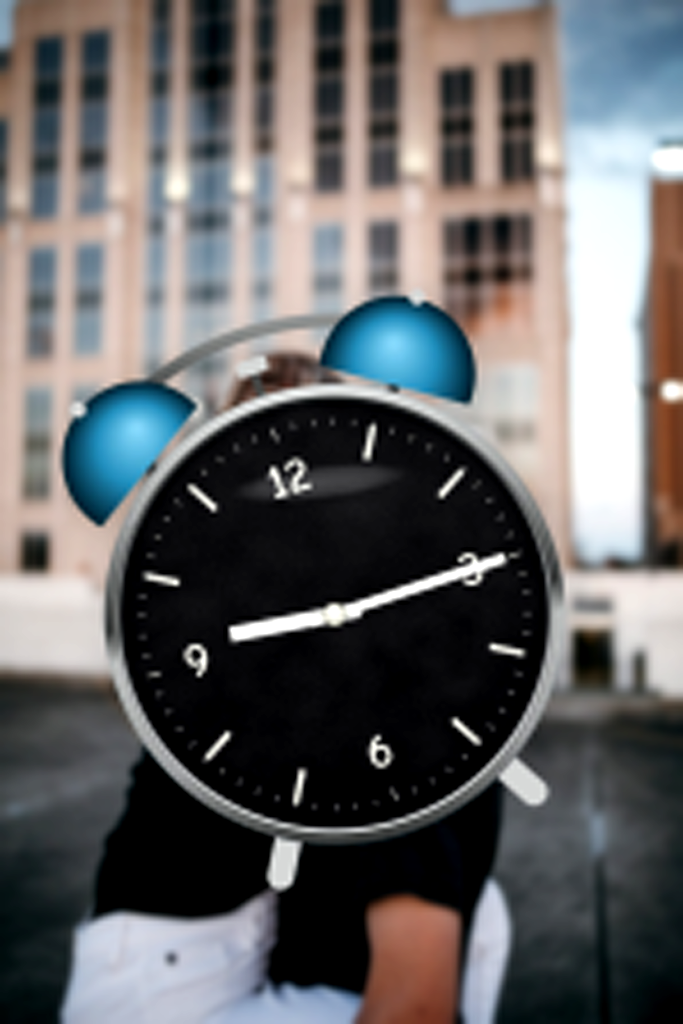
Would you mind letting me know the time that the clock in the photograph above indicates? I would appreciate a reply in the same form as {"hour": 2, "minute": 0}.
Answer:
{"hour": 9, "minute": 15}
